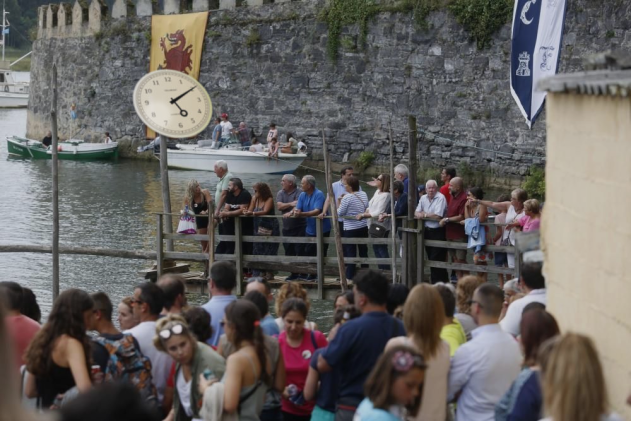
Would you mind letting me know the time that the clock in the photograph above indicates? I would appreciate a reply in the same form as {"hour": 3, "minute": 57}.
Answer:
{"hour": 5, "minute": 10}
